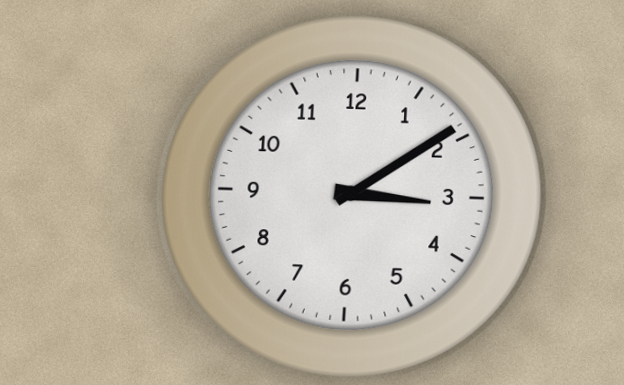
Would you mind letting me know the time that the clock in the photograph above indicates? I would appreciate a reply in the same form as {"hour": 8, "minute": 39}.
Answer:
{"hour": 3, "minute": 9}
